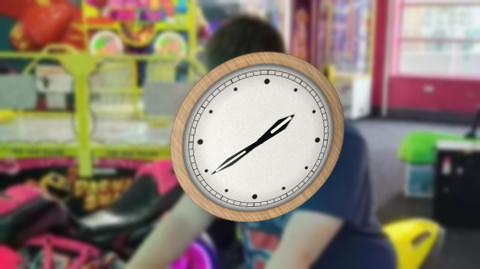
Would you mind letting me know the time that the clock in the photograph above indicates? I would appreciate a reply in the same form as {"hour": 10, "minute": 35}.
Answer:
{"hour": 1, "minute": 39}
